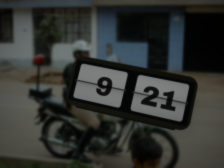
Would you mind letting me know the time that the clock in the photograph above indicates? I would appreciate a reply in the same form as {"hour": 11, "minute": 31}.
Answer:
{"hour": 9, "minute": 21}
